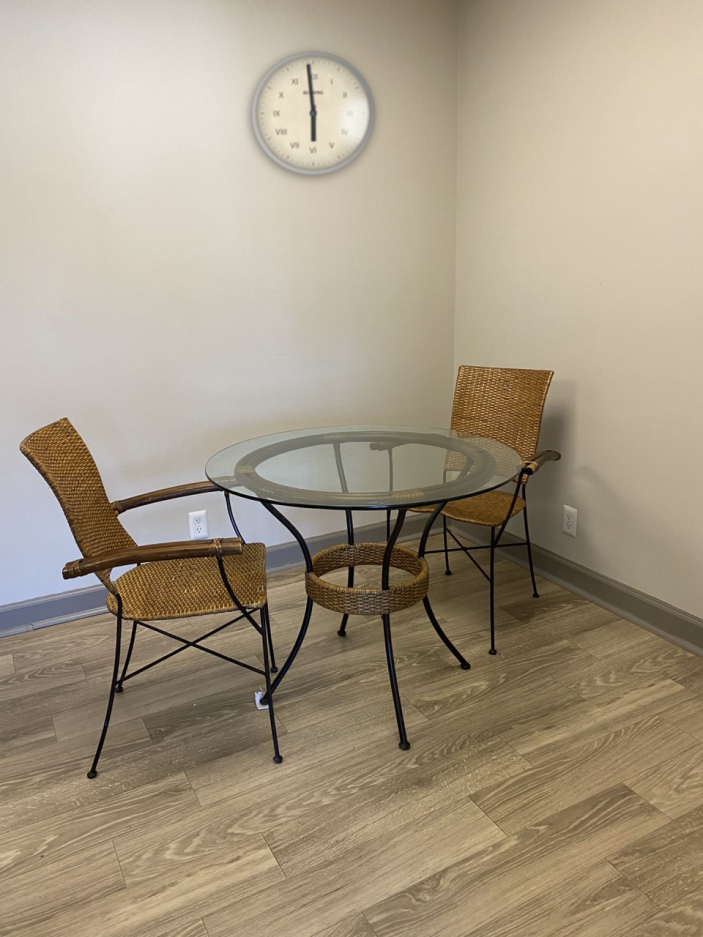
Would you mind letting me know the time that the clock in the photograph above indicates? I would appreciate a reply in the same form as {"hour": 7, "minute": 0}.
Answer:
{"hour": 5, "minute": 59}
